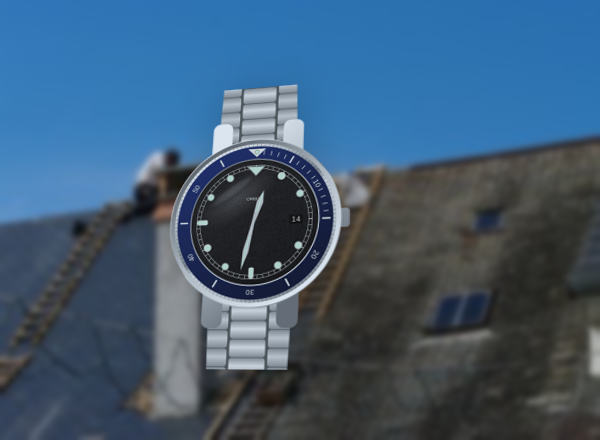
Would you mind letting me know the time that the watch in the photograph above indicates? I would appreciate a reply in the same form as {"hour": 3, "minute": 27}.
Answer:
{"hour": 12, "minute": 32}
